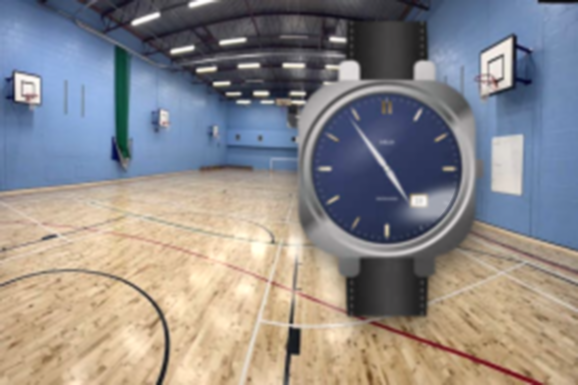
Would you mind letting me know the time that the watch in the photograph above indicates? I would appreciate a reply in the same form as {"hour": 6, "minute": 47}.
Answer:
{"hour": 4, "minute": 54}
